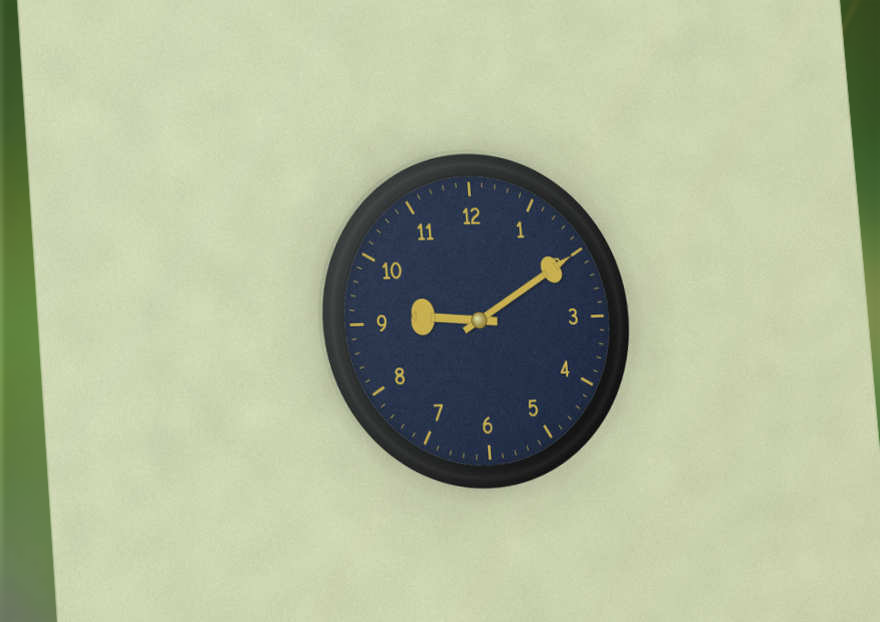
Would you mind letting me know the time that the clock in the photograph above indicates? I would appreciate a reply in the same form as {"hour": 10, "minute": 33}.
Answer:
{"hour": 9, "minute": 10}
